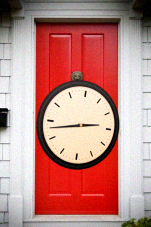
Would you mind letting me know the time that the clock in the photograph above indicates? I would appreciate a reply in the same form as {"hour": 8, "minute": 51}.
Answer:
{"hour": 2, "minute": 43}
